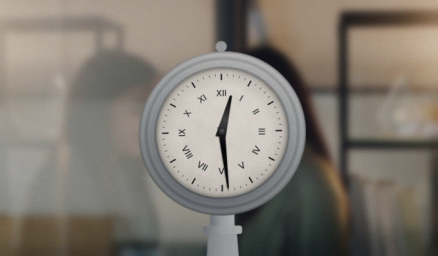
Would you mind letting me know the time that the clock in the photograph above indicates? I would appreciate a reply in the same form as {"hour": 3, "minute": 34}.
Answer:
{"hour": 12, "minute": 29}
